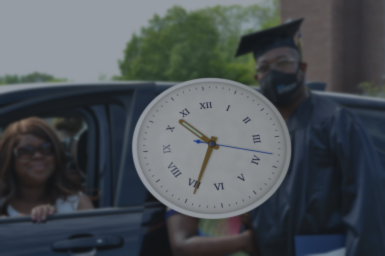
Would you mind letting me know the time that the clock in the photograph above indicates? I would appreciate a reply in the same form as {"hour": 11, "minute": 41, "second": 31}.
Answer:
{"hour": 10, "minute": 34, "second": 18}
